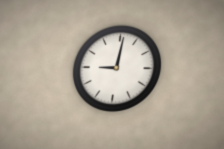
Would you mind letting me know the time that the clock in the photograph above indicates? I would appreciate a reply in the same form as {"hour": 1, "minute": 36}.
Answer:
{"hour": 9, "minute": 1}
